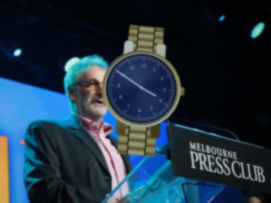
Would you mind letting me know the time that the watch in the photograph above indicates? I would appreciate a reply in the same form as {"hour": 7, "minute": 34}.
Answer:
{"hour": 3, "minute": 50}
